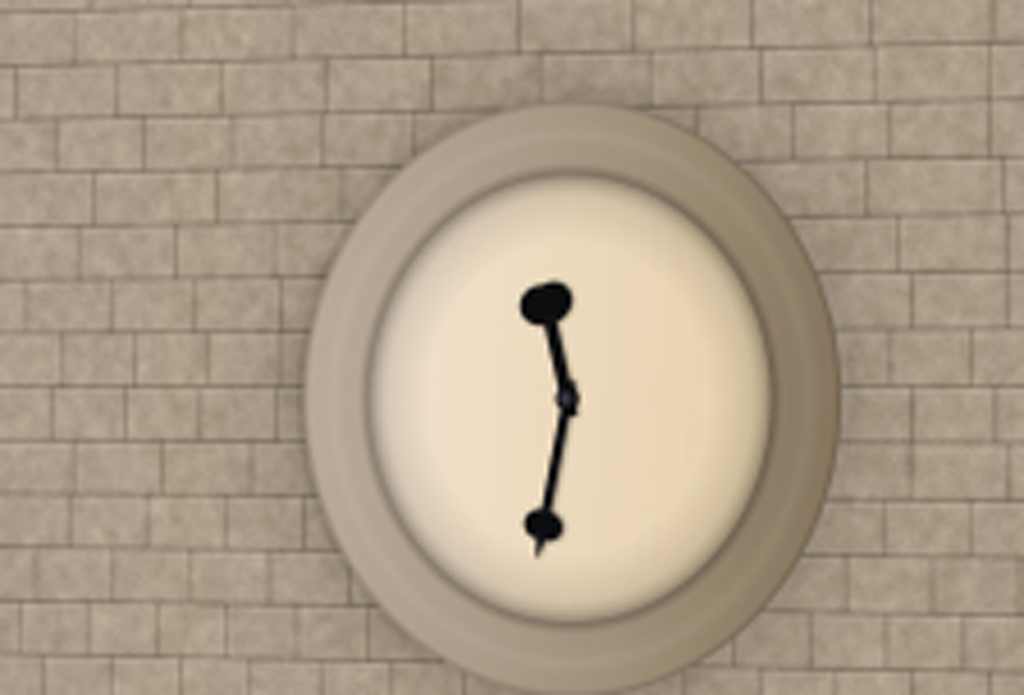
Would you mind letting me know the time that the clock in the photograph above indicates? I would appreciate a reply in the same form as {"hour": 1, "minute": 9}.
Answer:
{"hour": 11, "minute": 32}
